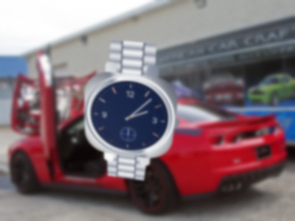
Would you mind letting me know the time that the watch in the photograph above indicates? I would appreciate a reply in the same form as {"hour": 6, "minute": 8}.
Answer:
{"hour": 2, "minute": 7}
